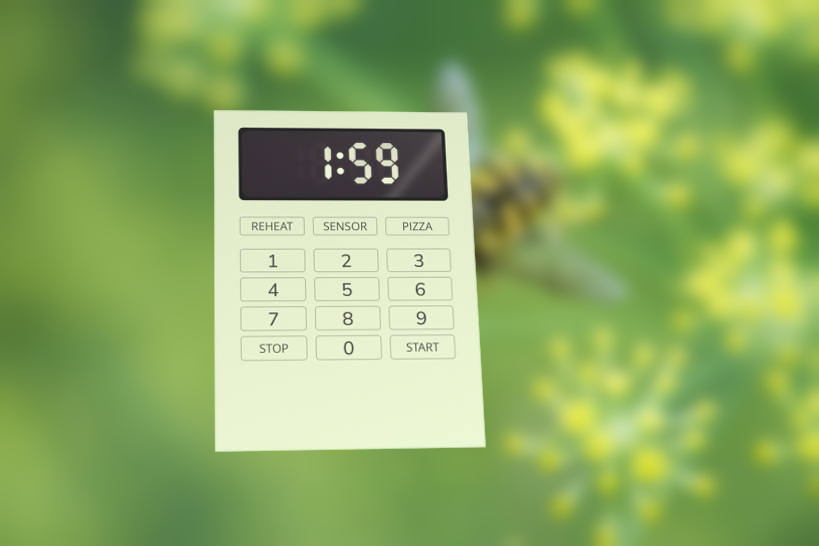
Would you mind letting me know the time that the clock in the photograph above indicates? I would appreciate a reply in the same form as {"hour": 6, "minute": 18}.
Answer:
{"hour": 1, "minute": 59}
